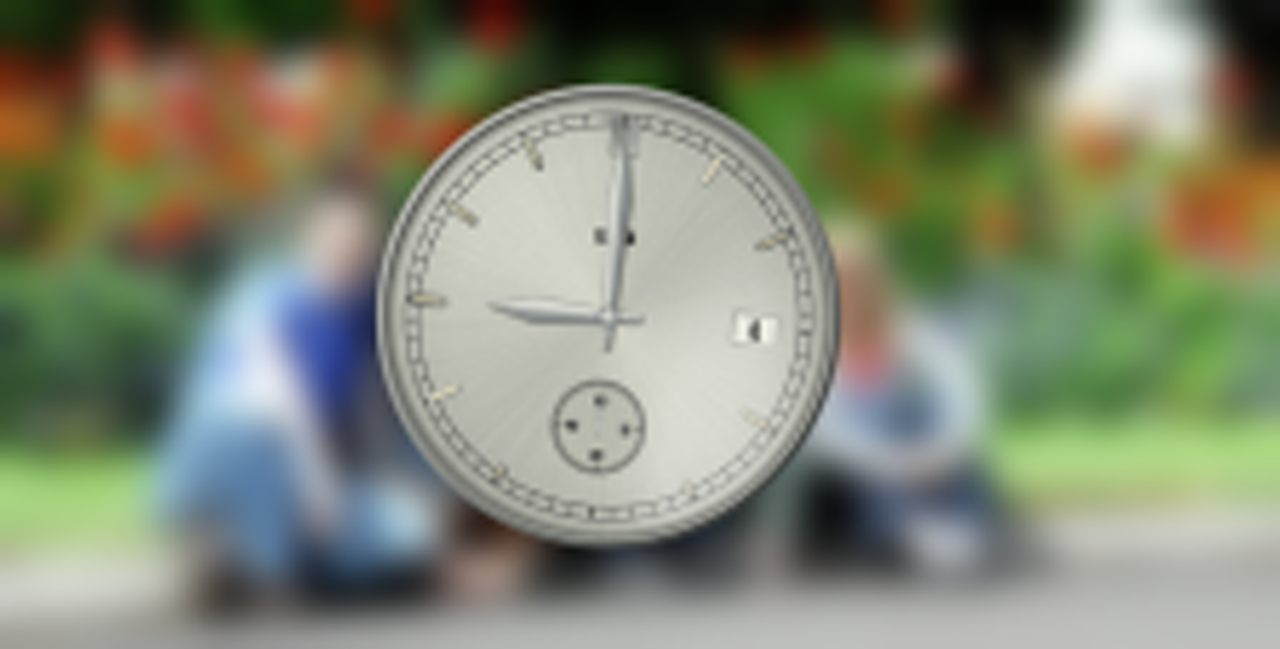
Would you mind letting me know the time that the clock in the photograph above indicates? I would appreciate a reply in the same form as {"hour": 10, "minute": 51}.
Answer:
{"hour": 9, "minute": 0}
